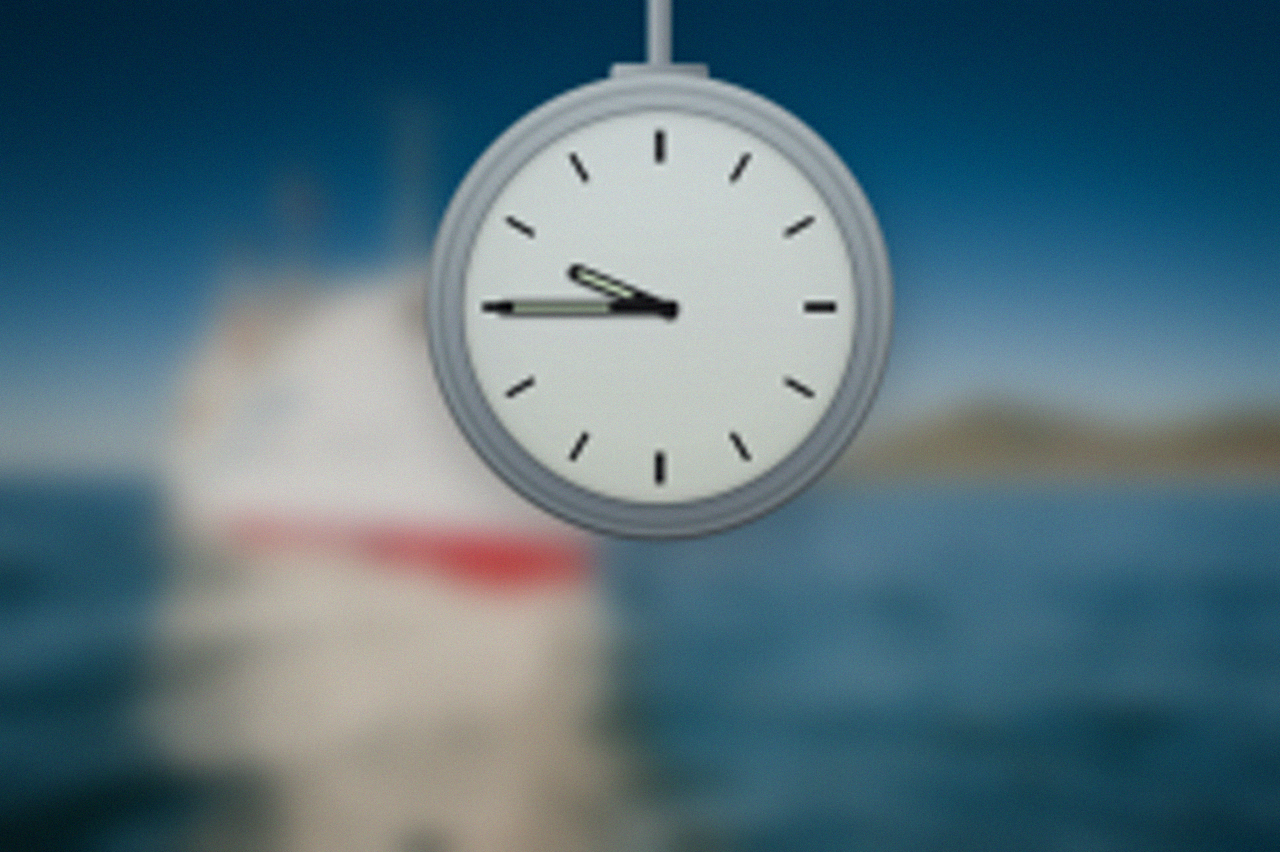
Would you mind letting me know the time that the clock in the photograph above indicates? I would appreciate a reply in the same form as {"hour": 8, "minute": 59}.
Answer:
{"hour": 9, "minute": 45}
